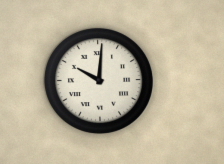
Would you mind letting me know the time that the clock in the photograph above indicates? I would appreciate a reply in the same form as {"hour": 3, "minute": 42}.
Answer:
{"hour": 10, "minute": 1}
